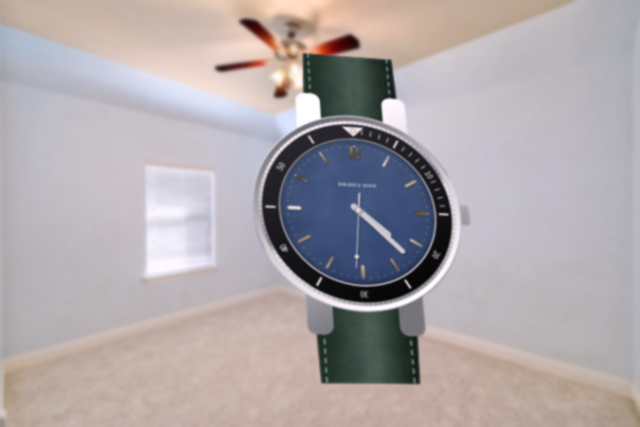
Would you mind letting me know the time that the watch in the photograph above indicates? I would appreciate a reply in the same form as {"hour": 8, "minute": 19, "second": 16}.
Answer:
{"hour": 4, "minute": 22, "second": 31}
